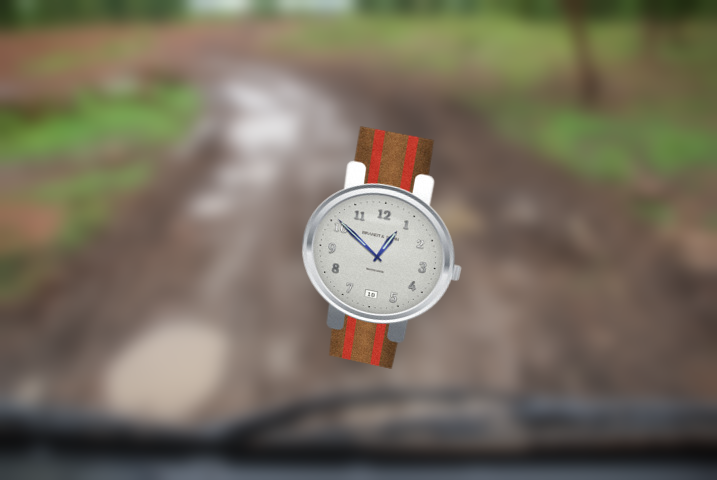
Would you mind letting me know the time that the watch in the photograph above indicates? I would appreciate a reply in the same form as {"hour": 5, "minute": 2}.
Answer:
{"hour": 12, "minute": 51}
